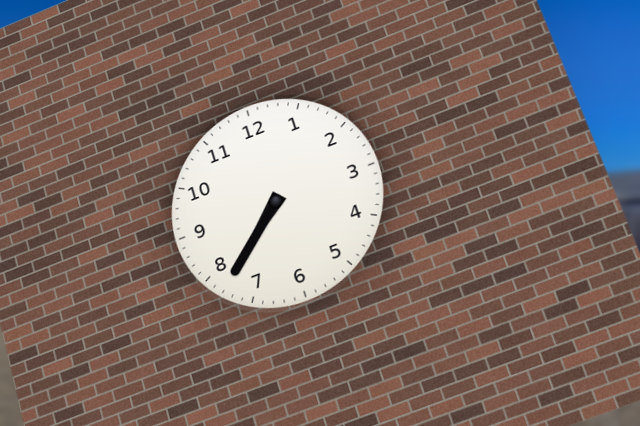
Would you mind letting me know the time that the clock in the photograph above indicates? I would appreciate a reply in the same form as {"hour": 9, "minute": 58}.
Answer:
{"hour": 7, "minute": 38}
